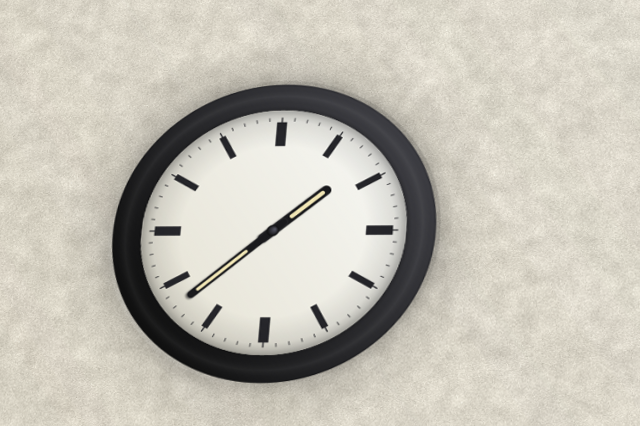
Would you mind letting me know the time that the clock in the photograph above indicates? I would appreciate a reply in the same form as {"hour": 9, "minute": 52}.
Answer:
{"hour": 1, "minute": 38}
